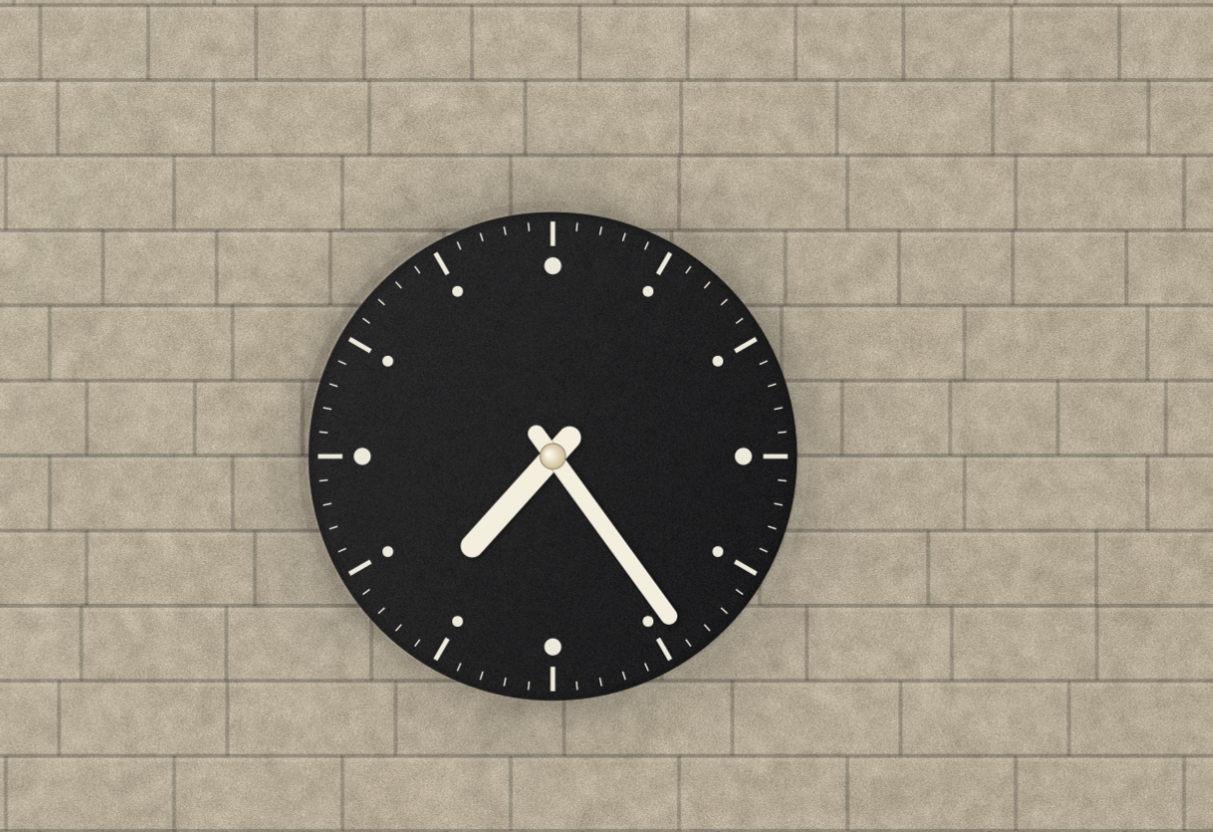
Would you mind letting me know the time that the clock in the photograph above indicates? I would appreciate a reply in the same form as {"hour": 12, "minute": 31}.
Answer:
{"hour": 7, "minute": 24}
